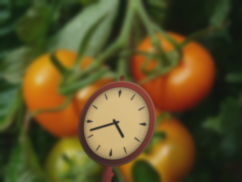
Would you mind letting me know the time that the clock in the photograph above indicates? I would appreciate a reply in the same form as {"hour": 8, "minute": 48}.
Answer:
{"hour": 4, "minute": 42}
